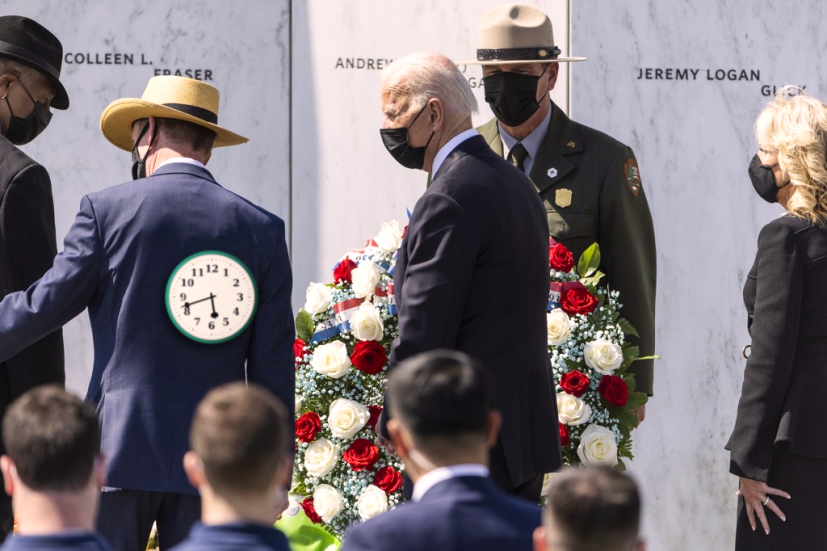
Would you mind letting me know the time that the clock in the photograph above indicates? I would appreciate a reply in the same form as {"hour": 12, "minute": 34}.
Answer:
{"hour": 5, "minute": 42}
